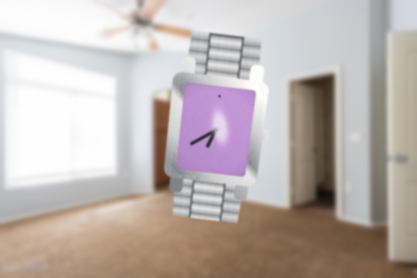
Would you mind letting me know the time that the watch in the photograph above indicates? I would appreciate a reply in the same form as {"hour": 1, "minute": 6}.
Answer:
{"hour": 6, "minute": 39}
